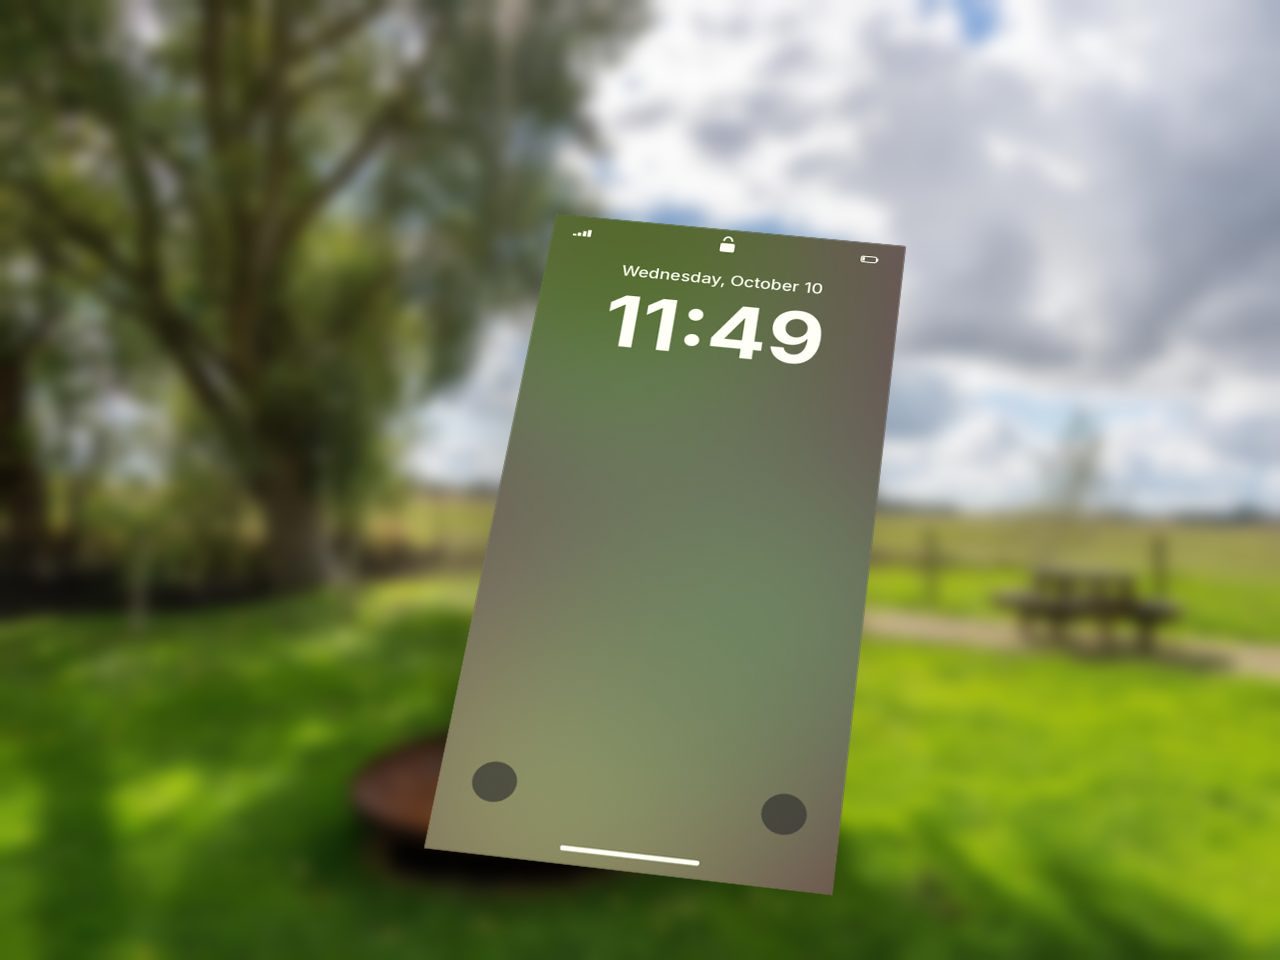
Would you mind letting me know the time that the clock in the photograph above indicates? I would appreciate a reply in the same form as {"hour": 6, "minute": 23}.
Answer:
{"hour": 11, "minute": 49}
